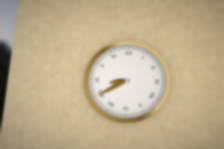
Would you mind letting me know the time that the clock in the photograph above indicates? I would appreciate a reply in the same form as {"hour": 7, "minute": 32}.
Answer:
{"hour": 8, "minute": 40}
